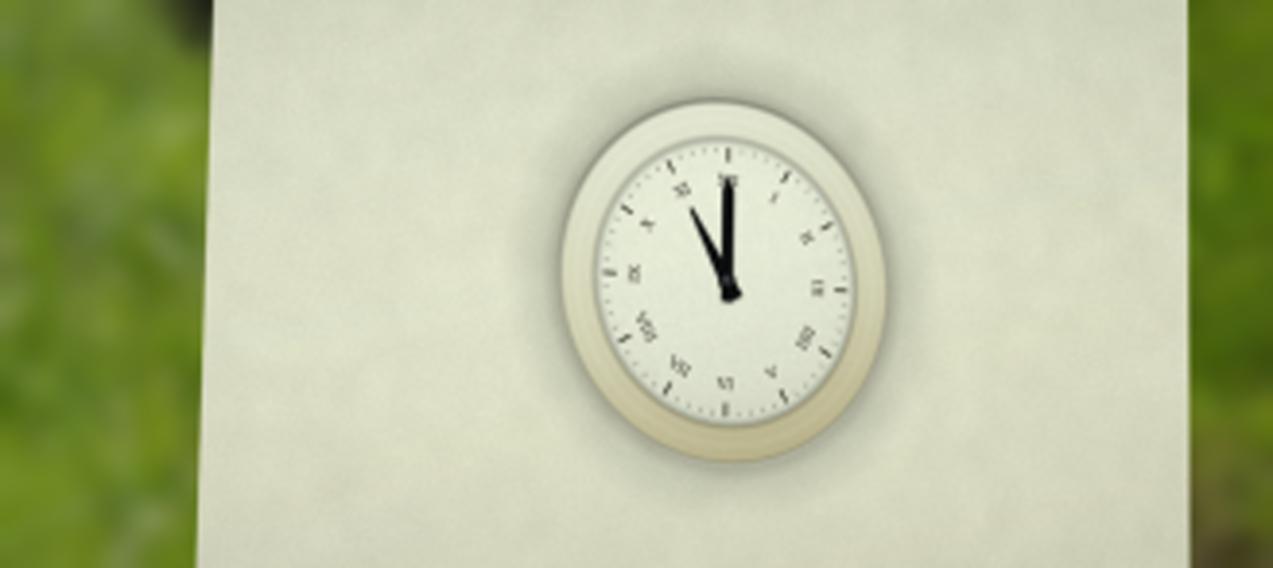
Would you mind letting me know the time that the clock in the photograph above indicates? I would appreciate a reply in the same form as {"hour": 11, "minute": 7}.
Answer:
{"hour": 11, "minute": 0}
